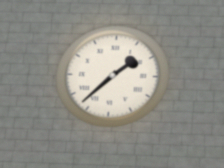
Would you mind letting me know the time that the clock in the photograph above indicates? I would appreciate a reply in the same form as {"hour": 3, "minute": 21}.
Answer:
{"hour": 1, "minute": 37}
